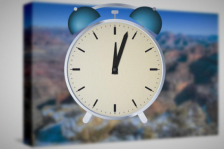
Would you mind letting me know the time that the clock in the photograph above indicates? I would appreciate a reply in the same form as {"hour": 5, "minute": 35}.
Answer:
{"hour": 12, "minute": 3}
